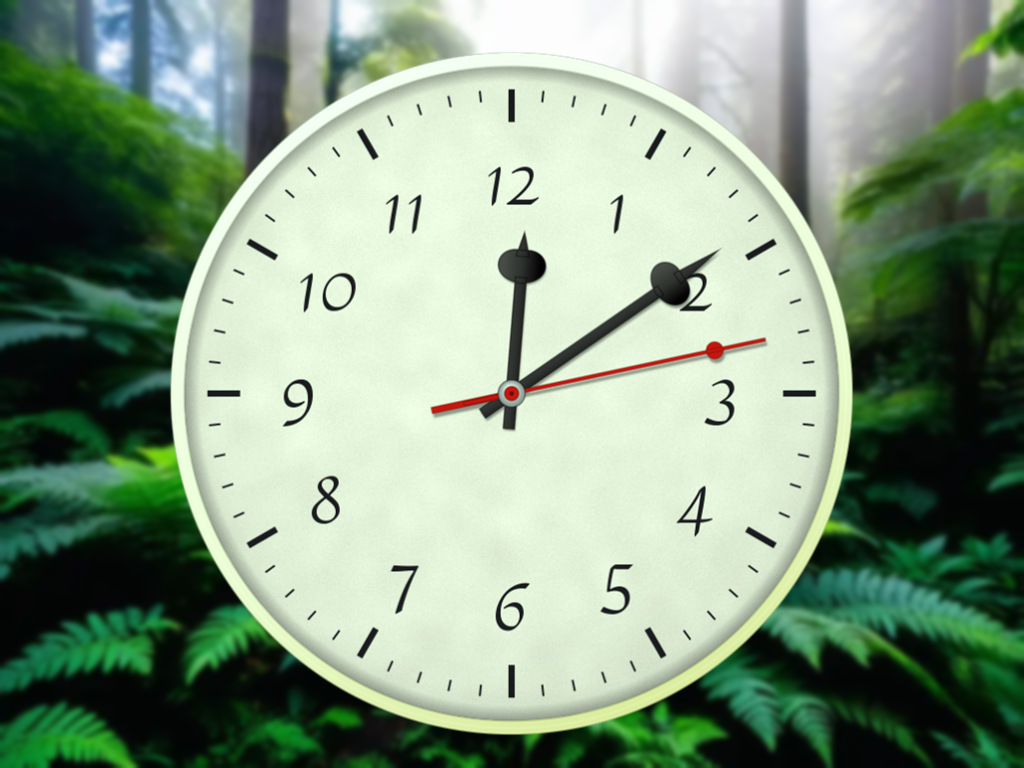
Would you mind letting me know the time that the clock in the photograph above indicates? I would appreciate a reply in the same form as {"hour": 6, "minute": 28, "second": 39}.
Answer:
{"hour": 12, "minute": 9, "second": 13}
